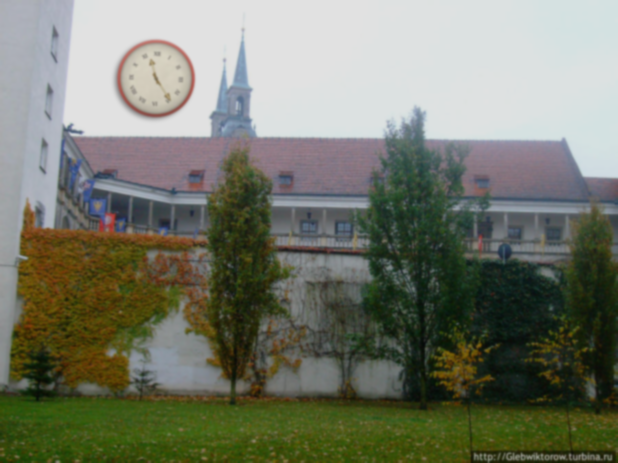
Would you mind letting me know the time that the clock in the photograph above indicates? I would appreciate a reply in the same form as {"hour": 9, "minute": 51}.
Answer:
{"hour": 11, "minute": 24}
